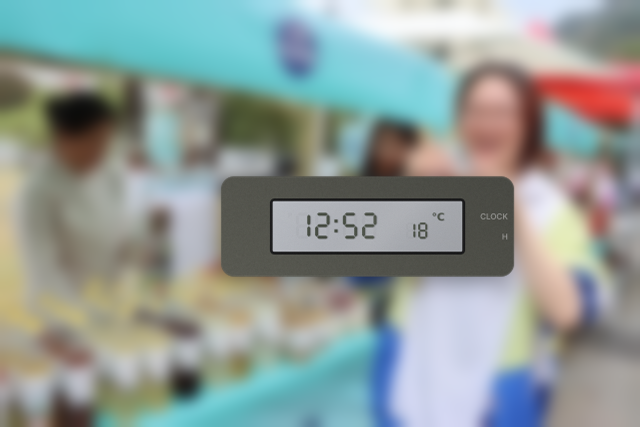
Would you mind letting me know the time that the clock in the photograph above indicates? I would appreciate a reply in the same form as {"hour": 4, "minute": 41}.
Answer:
{"hour": 12, "minute": 52}
